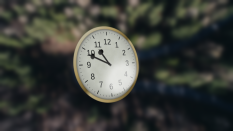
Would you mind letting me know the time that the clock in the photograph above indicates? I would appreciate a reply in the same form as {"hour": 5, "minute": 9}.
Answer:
{"hour": 10, "minute": 49}
